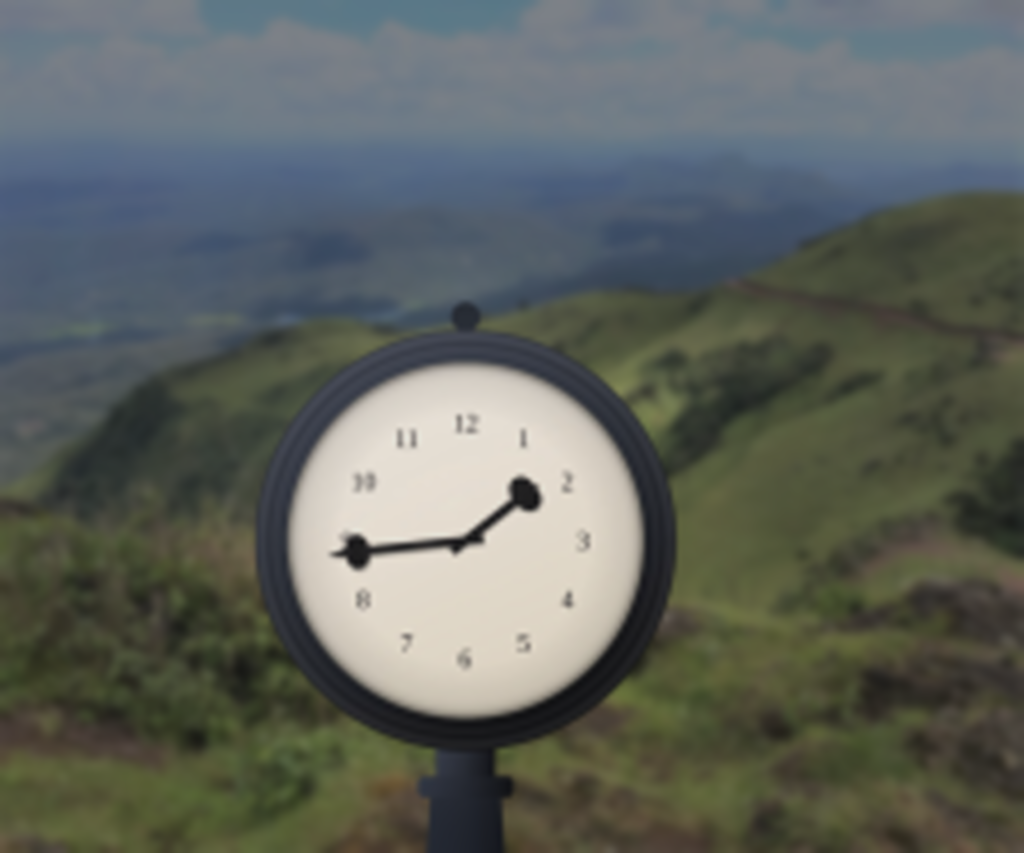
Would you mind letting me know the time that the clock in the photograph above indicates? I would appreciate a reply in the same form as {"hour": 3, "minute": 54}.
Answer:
{"hour": 1, "minute": 44}
